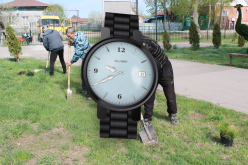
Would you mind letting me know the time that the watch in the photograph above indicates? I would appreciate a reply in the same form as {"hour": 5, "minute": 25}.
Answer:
{"hour": 9, "minute": 40}
